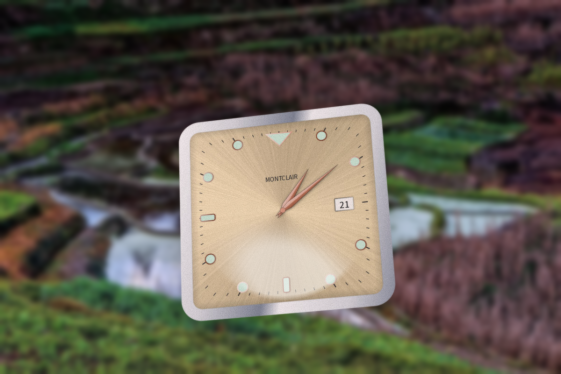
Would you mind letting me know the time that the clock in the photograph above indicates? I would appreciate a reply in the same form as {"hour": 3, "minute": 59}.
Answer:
{"hour": 1, "minute": 9}
